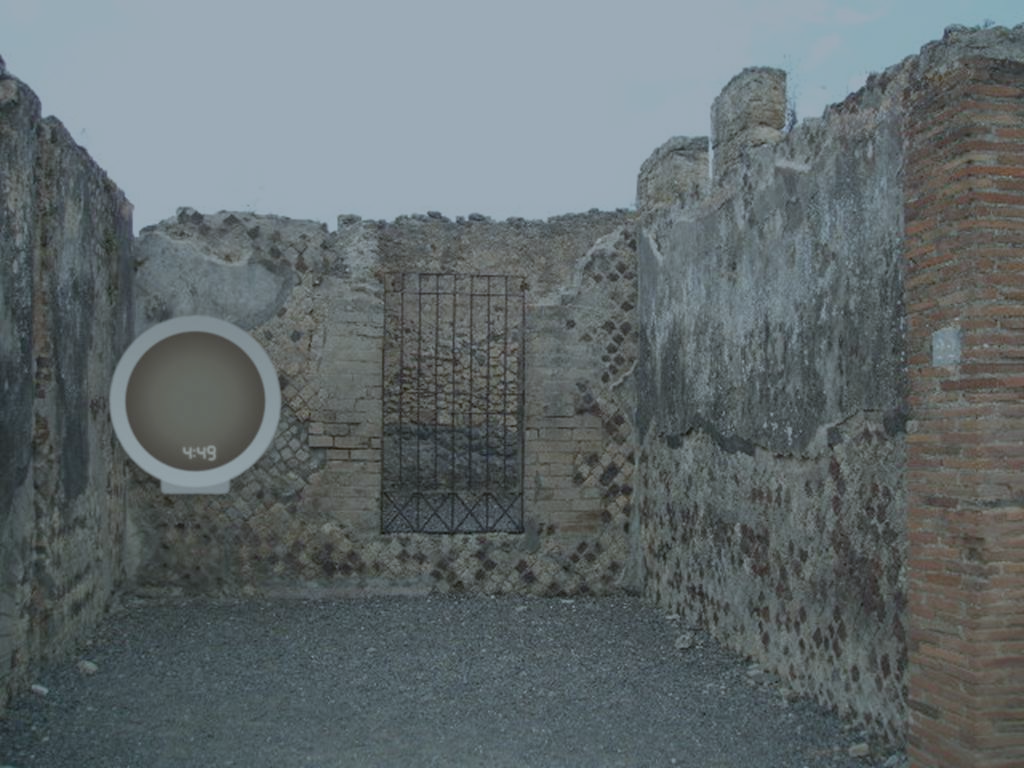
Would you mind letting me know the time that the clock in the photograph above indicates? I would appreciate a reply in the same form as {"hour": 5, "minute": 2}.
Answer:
{"hour": 4, "minute": 49}
